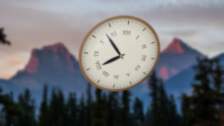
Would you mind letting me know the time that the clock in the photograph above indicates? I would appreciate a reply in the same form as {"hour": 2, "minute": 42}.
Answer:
{"hour": 7, "minute": 53}
